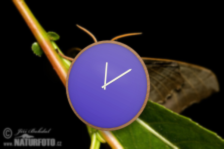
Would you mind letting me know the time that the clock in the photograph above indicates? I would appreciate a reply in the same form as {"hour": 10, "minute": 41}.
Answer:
{"hour": 12, "minute": 10}
